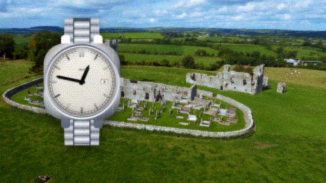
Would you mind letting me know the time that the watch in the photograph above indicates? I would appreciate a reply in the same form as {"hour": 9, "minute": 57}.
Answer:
{"hour": 12, "minute": 47}
